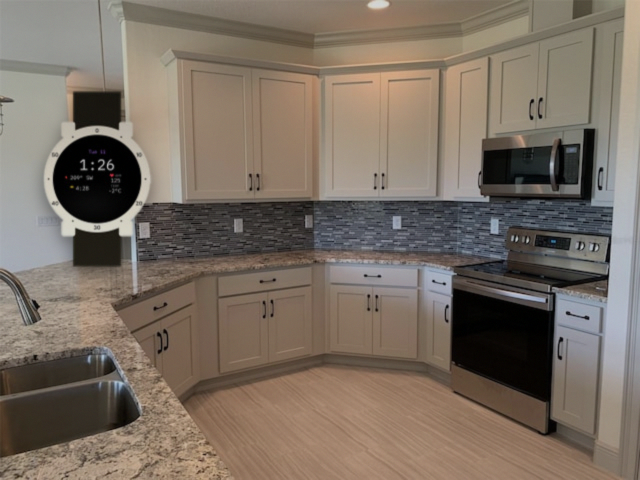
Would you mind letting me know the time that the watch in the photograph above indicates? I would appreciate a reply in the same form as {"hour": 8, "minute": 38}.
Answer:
{"hour": 1, "minute": 26}
